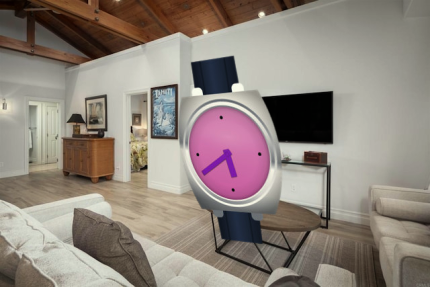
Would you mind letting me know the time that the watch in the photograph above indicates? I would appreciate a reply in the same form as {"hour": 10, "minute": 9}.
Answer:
{"hour": 5, "minute": 40}
